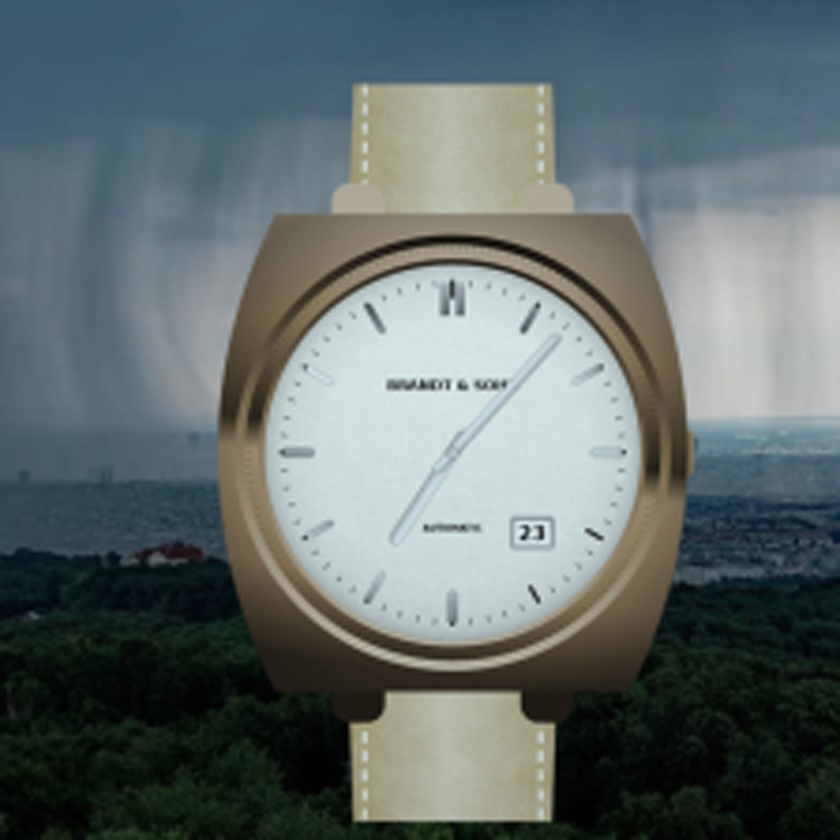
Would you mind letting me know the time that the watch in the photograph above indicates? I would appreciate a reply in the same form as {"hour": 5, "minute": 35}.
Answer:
{"hour": 7, "minute": 7}
